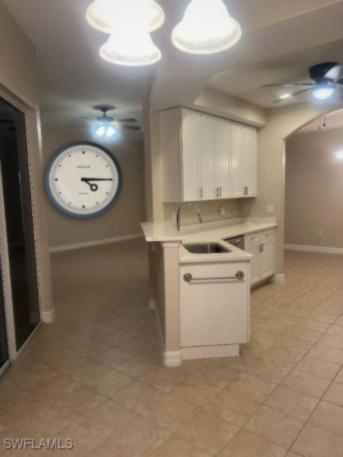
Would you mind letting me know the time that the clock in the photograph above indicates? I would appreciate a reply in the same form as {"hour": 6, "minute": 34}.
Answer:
{"hour": 4, "minute": 15}
